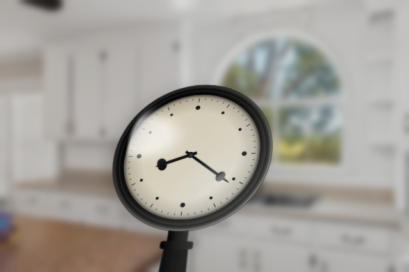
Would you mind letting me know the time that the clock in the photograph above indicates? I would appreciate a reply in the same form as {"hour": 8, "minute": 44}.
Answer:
{"hour": 8, "minute": 21}
